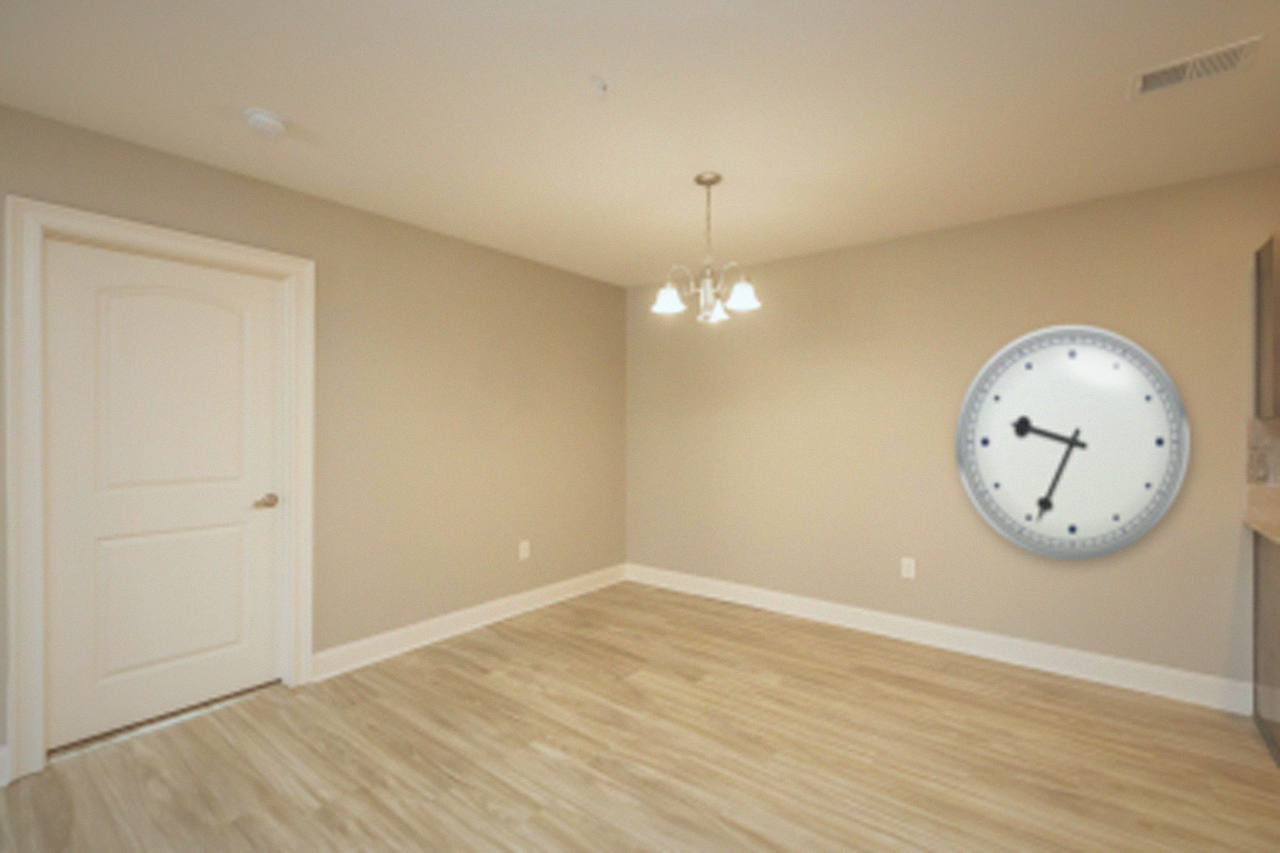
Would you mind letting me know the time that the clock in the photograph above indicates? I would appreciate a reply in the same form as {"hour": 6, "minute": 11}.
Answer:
{"hour": 9, "minute": 34}
